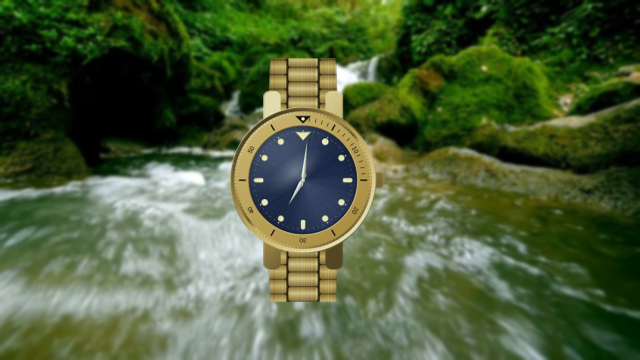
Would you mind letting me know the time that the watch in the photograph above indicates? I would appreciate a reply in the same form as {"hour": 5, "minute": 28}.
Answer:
{"hour": 7, "minute": 1}
